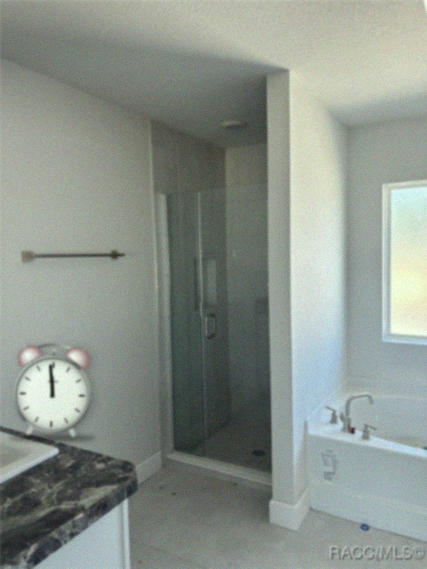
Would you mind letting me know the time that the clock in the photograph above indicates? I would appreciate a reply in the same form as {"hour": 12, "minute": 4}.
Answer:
{"hour": 11, "minute": 59}
